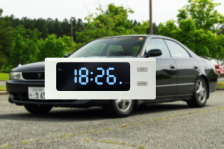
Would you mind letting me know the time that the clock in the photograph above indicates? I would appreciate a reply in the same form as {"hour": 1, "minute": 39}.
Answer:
{"hour": 18, "minute": 26}
